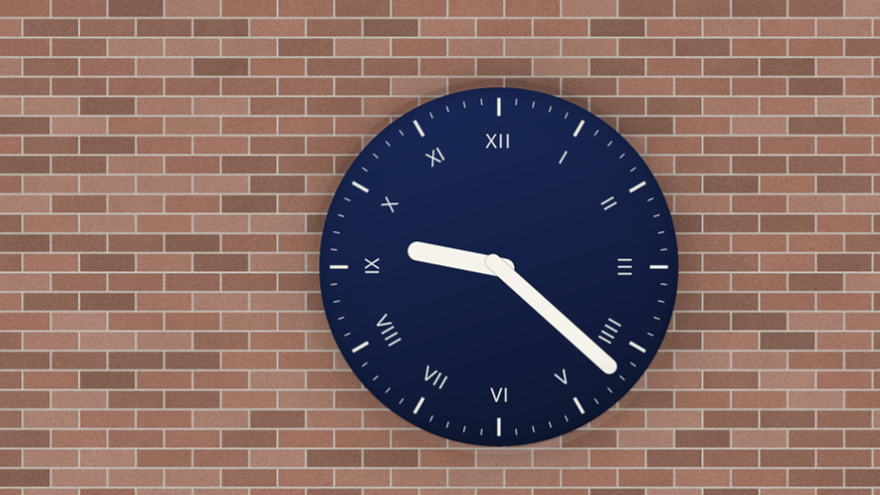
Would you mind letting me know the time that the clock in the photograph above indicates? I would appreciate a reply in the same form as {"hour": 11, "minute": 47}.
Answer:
{"hour": 9, "minute": 22}
